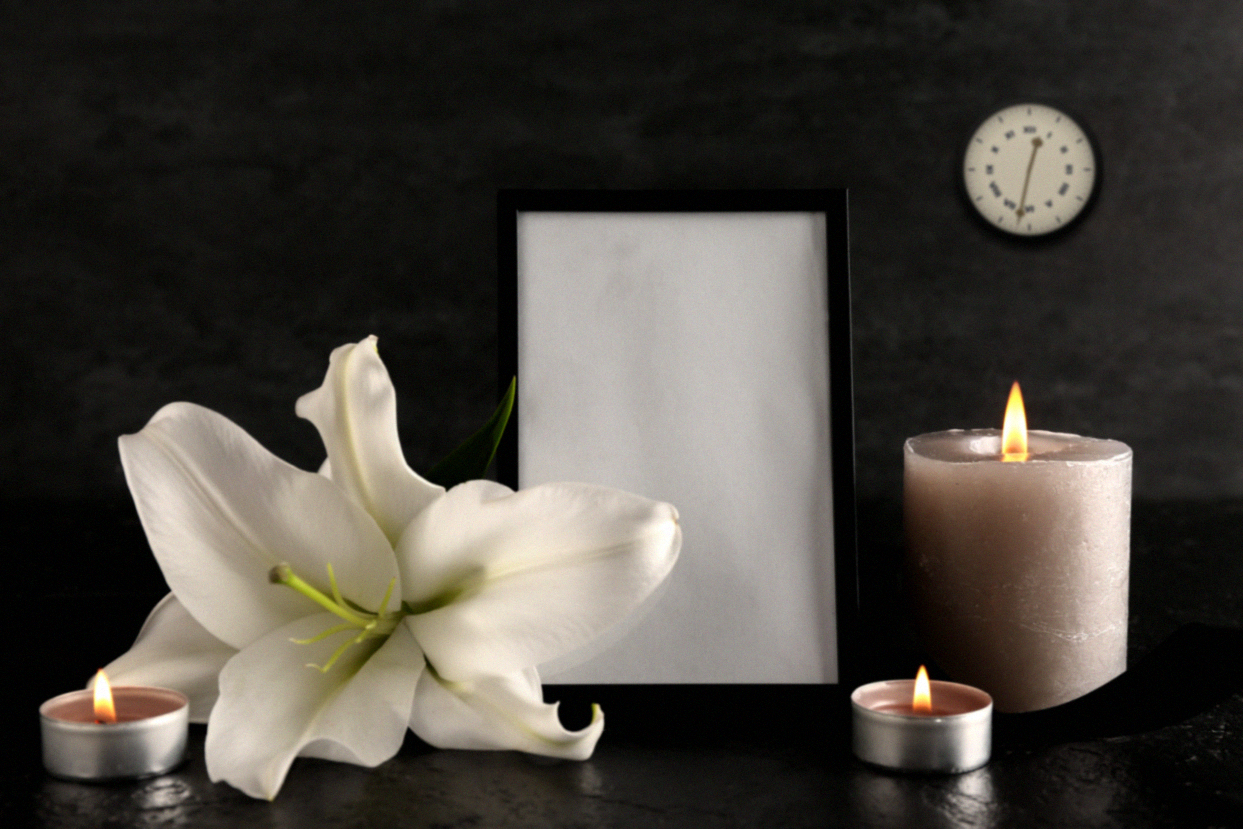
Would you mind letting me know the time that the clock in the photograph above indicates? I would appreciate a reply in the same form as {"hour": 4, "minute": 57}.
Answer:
{"hour": 12, "minute": 32}
